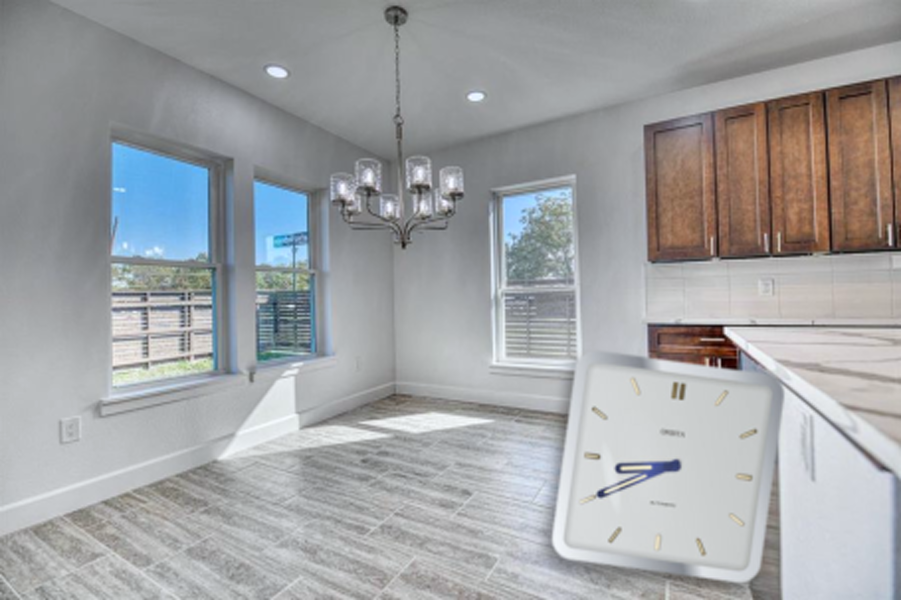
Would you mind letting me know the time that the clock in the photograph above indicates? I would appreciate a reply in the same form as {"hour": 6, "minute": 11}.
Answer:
{"hour": 8, "minute": 40}
